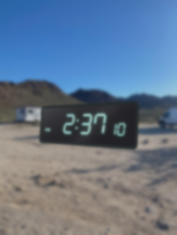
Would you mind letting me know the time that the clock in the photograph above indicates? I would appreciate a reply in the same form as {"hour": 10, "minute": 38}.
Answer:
{"hour": 2, "minute": 37}
